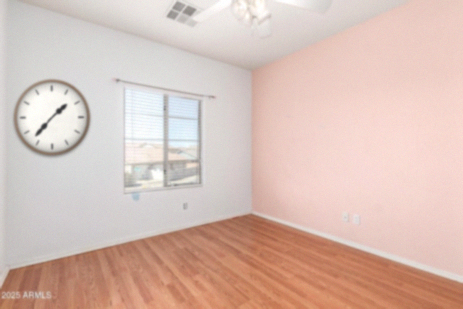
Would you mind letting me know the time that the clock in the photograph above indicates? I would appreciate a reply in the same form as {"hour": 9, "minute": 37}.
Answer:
{"hour": 1, "minute": 37}
